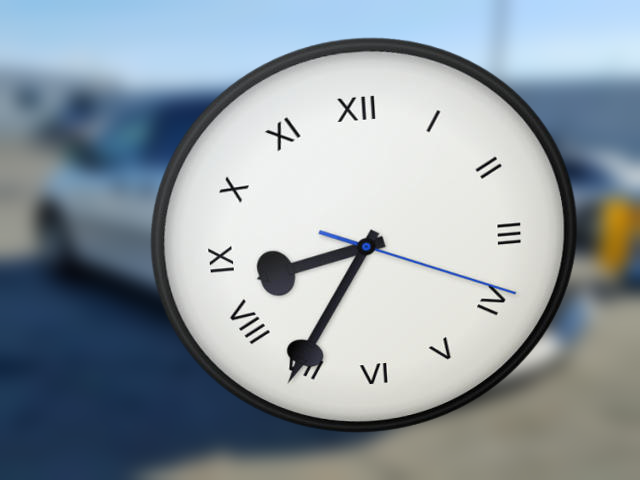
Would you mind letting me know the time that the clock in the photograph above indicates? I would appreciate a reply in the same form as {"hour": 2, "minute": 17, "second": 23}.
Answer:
{"hour": 8, "minute": 35, "second": 19}
